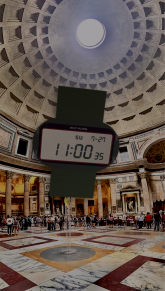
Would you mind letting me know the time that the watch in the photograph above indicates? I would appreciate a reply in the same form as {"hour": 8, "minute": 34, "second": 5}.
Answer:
{"hour": 11, "minute": 0, "second": 35}
